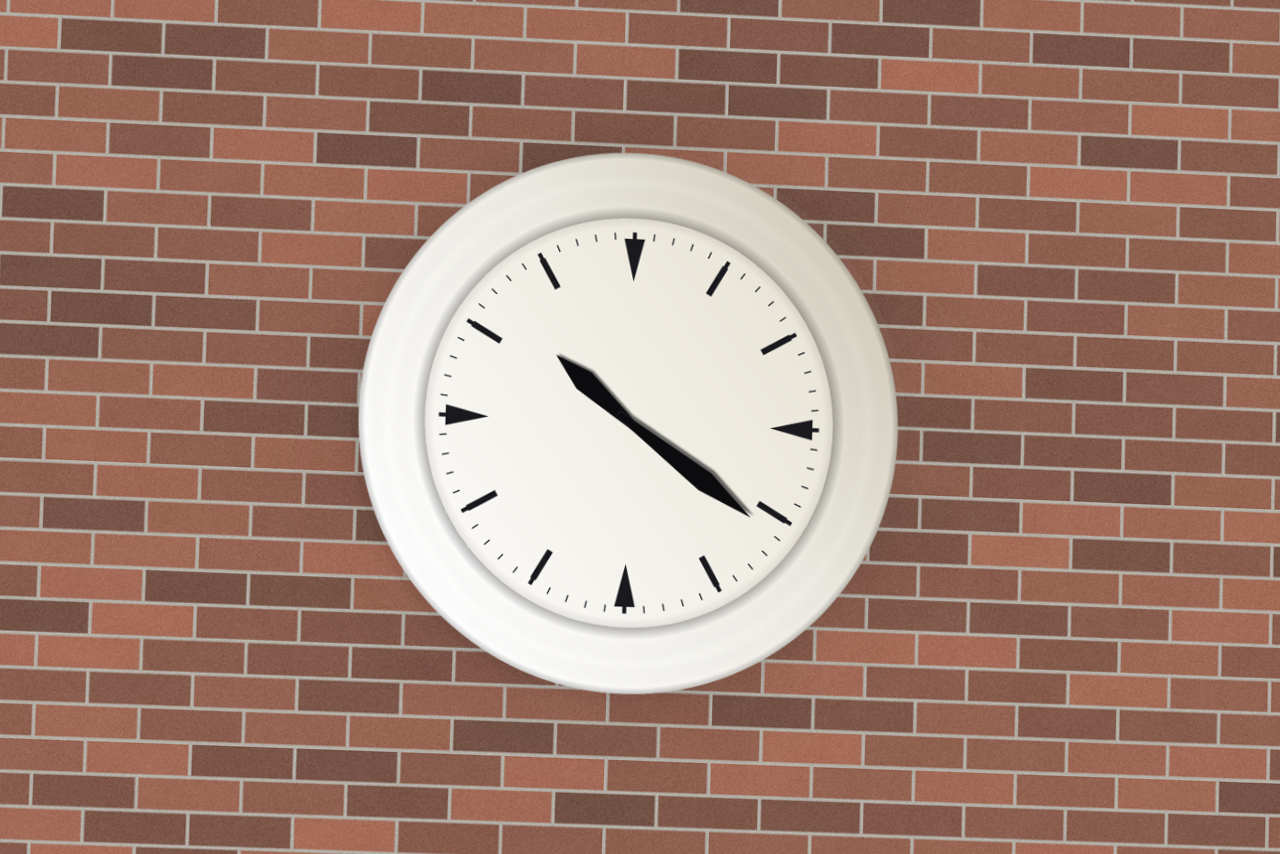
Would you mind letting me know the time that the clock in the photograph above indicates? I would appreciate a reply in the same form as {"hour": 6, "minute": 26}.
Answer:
{"hour": 10, "minute": 21}
